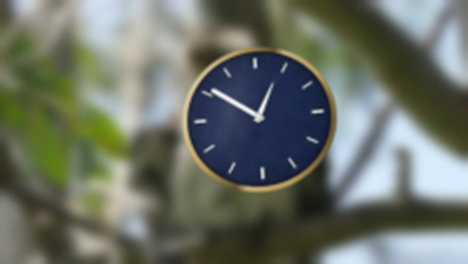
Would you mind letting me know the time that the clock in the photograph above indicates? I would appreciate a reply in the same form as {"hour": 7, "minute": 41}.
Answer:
{"hour": 12, "minute": 51}
